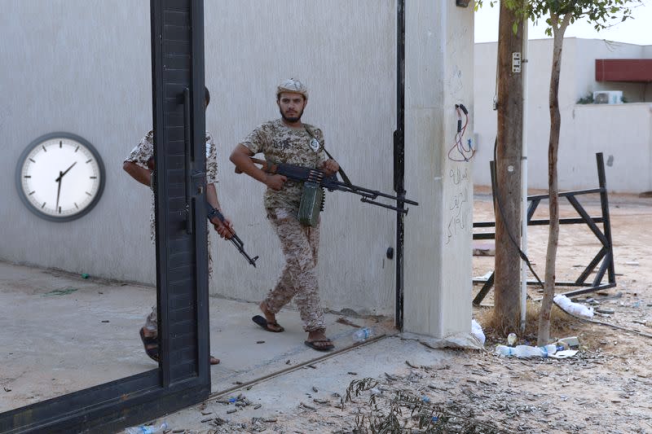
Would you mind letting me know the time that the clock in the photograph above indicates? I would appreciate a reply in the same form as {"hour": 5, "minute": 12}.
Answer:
{"hour": 1, "minute": 31}
